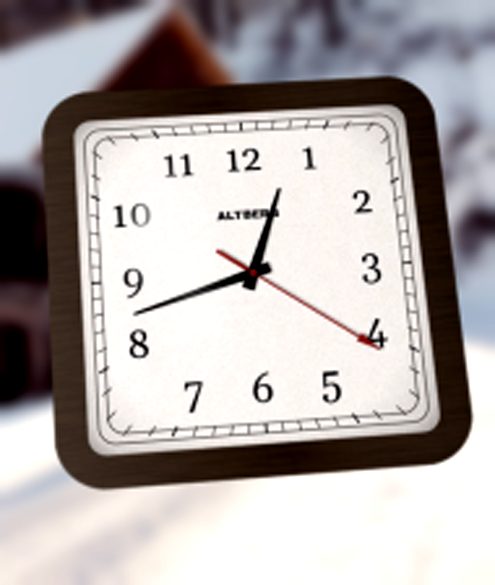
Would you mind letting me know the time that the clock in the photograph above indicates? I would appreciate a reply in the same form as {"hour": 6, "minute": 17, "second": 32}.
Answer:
{"hour": 12, "minute": 42, "second": 21}
